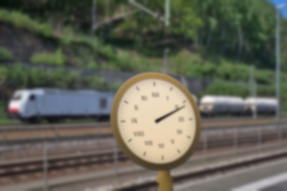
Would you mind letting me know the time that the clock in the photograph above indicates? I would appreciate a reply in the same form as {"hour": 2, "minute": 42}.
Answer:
{"hour": 2, "minute": 11}
